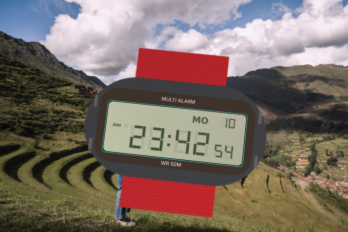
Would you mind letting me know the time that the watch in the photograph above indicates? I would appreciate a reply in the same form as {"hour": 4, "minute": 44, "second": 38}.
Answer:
{"hour": 23, "minute": 42, "second": 54}
